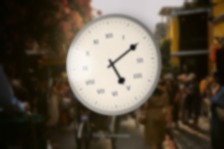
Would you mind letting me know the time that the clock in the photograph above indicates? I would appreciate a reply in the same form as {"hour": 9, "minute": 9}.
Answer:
{"hour": 5, "minute": 10}
